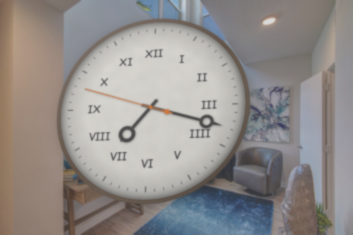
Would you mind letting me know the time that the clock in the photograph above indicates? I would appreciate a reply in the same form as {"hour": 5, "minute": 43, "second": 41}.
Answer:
{"hour": 7, "minute": 17, "second": 48}
